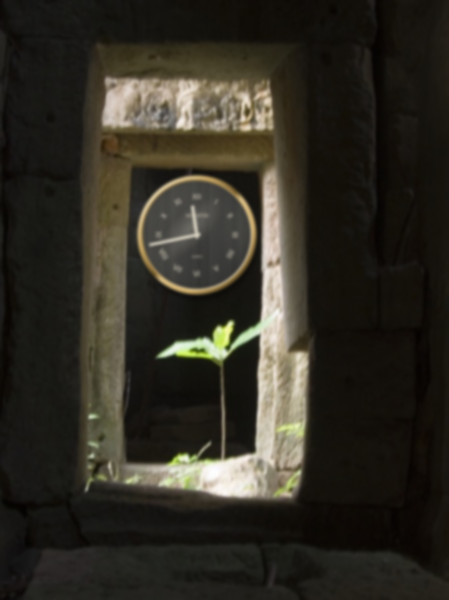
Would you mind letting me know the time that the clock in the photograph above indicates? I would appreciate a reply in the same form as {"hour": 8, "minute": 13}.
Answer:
{"hour": 11, "minute": 43}
